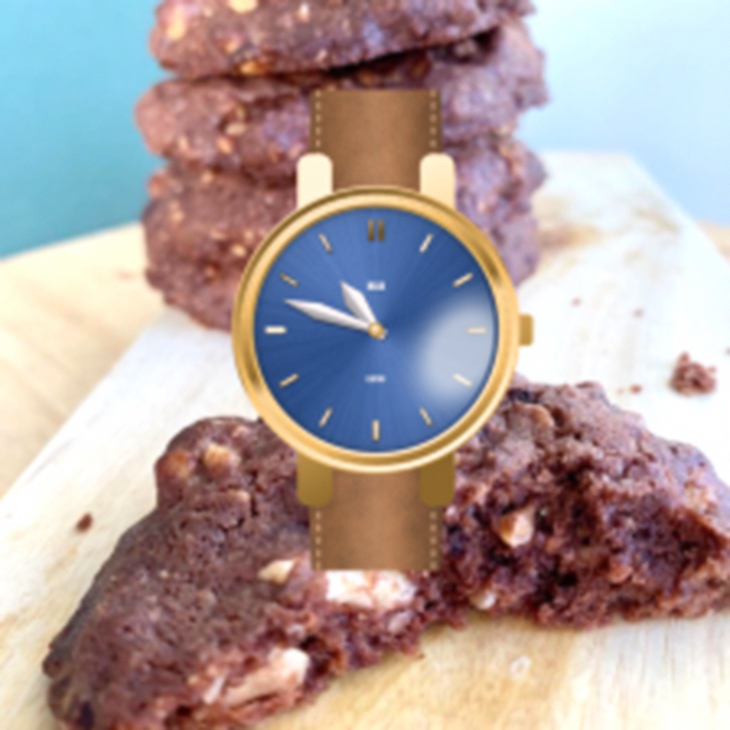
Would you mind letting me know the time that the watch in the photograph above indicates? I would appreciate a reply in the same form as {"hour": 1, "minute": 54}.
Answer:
{"hour": 10, "minute": 48}
